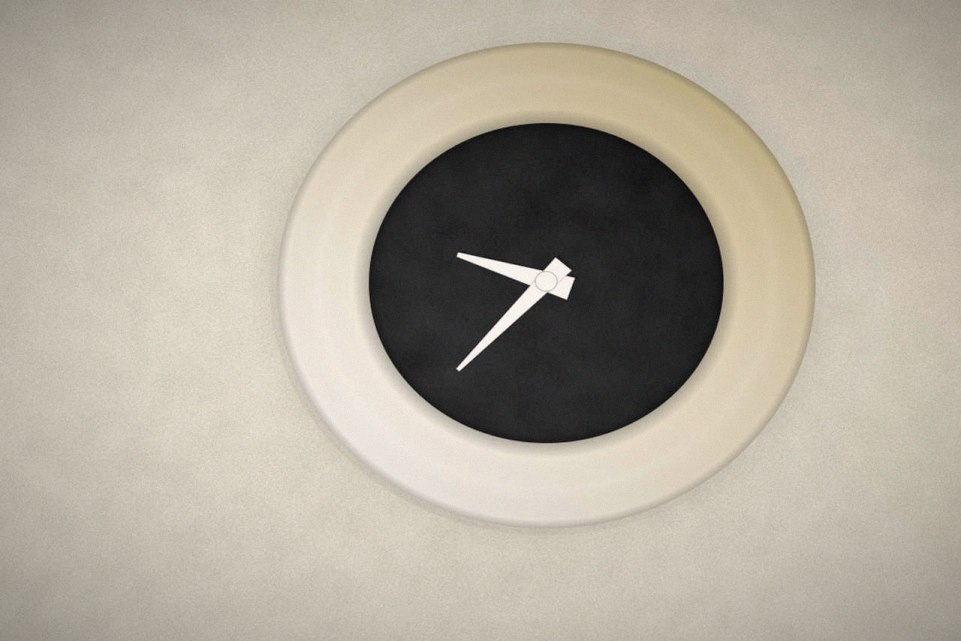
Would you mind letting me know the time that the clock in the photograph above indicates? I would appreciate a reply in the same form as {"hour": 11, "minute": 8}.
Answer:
{"hour": 9, "minute": 37}
